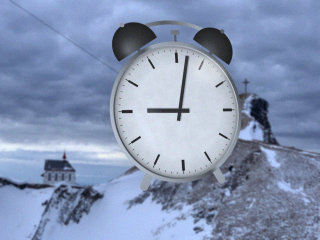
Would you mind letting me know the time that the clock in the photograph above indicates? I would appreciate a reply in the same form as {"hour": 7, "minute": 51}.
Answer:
{"hour": 9, "minute": 2}
